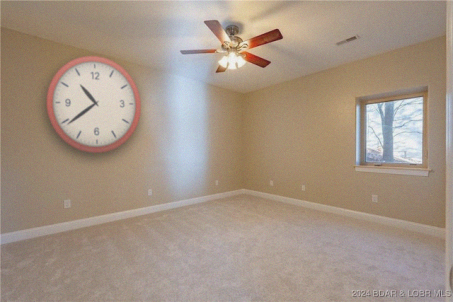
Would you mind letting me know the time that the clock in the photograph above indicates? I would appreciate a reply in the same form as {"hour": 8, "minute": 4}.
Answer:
{"hour": 10, "minute": 39}
